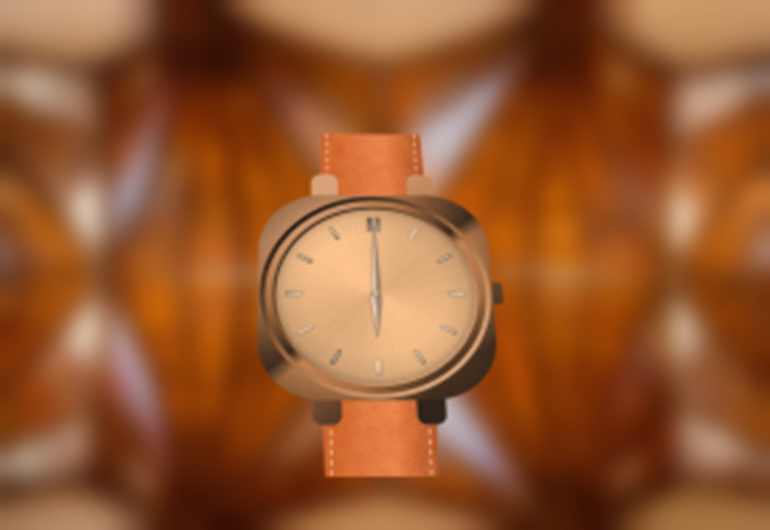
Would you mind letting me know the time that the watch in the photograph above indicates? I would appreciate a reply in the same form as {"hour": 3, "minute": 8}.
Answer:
{"hour": 6, "minute": 0}
